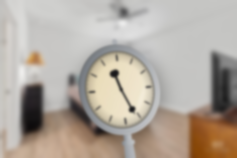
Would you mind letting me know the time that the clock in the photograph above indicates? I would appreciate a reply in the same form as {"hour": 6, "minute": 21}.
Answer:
{"hour": 11, "minute": 26}
